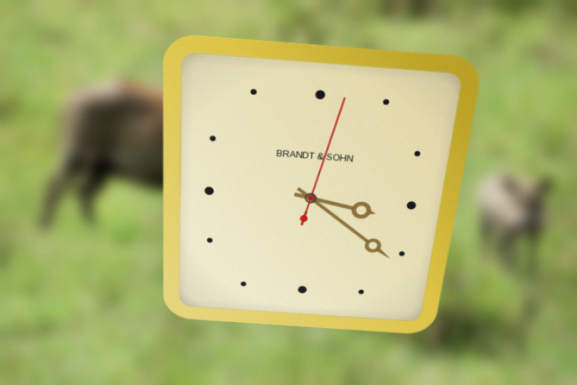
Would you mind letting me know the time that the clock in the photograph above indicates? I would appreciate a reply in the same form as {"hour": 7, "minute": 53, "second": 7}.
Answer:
{"hour": 3, "minute": 21, "second": 2}
